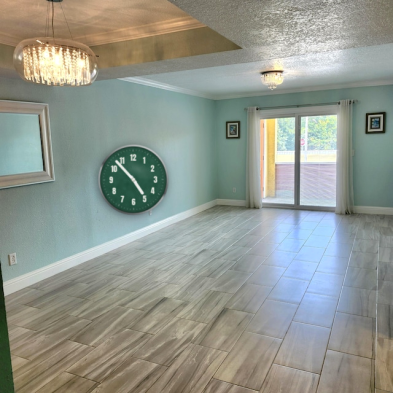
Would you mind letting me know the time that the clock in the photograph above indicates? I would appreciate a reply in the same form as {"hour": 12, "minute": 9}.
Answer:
{"hour": 4, "minute": 53}
